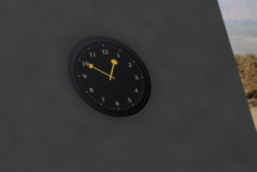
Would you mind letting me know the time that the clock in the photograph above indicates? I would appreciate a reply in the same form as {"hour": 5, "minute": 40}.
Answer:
{"hour": 12, "minute": 50}
